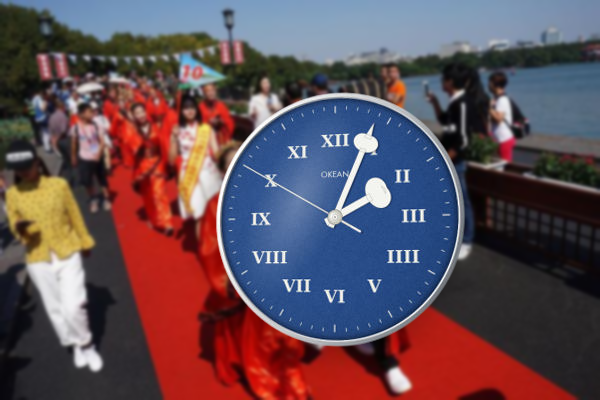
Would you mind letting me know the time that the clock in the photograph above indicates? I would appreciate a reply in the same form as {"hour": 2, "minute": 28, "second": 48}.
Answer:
{"hour": 2, "minute": 3, "second": 50}
